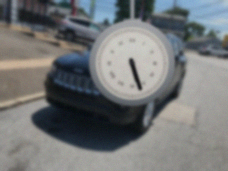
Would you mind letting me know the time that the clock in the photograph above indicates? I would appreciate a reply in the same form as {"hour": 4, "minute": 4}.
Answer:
{"hour": 5, "minute": 27}
